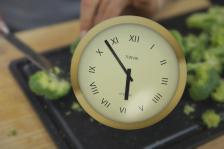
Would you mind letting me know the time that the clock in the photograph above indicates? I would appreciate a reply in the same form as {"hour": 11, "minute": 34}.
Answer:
{"hour": 5, "minute": 53}
